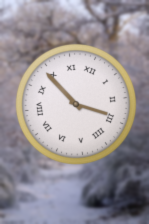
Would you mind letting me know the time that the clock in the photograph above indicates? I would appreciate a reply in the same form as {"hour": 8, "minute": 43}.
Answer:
{"hour": 2, "minute": 49}
